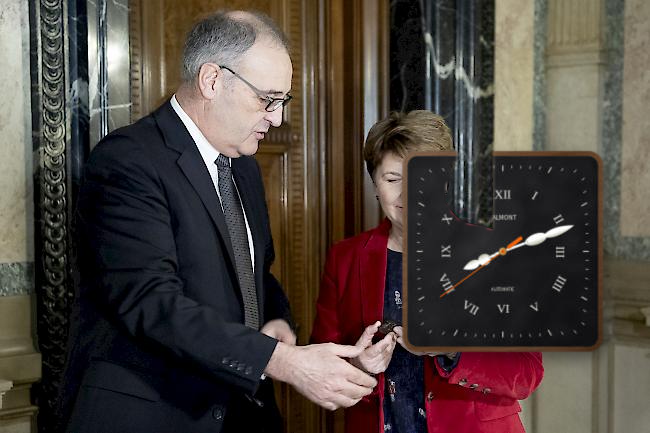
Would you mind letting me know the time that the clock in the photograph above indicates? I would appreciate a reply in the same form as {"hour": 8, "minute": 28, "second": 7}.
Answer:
{"hour": 8, "minute": 11, "second": 39}
